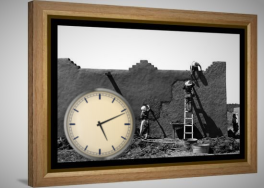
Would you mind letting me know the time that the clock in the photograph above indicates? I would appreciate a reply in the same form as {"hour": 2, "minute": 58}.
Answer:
{"hour": 5, "minute": 11}
